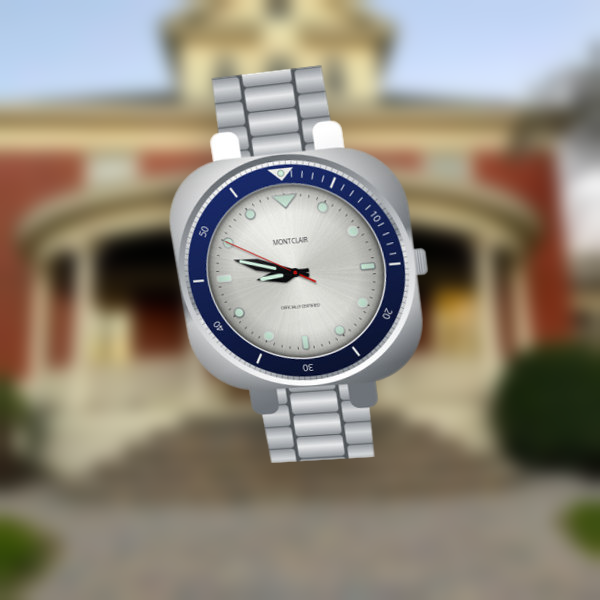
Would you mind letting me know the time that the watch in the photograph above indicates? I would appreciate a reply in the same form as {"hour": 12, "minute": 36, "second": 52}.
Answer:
{"hour": 8, "minute": 47, "second": 50}
